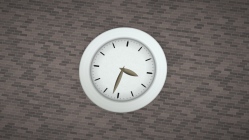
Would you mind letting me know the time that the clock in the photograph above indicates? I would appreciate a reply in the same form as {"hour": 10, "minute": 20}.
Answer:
{"hour": 3, "minute": 32}
